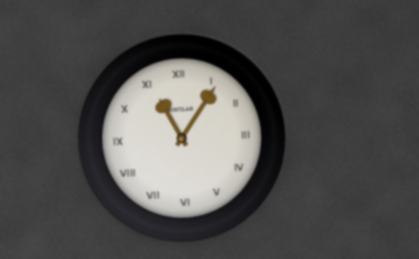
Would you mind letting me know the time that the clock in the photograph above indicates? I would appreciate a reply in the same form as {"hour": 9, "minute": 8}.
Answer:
{"hour": 11, "minute": 6}
